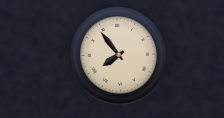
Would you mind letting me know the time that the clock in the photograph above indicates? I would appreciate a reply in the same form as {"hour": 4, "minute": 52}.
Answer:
{"hour": 7, "minute": 54}
